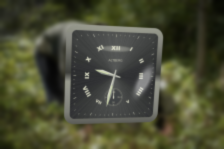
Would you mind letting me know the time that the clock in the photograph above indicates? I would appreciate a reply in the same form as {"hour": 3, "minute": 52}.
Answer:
{"hour": 9, "minute": 32}
